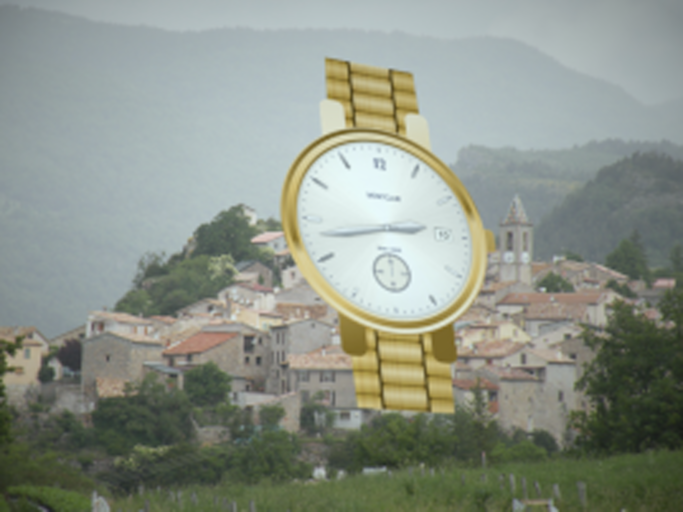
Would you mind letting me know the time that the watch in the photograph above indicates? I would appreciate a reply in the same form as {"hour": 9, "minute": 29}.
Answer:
{"hour": 2, "minute": 43}
